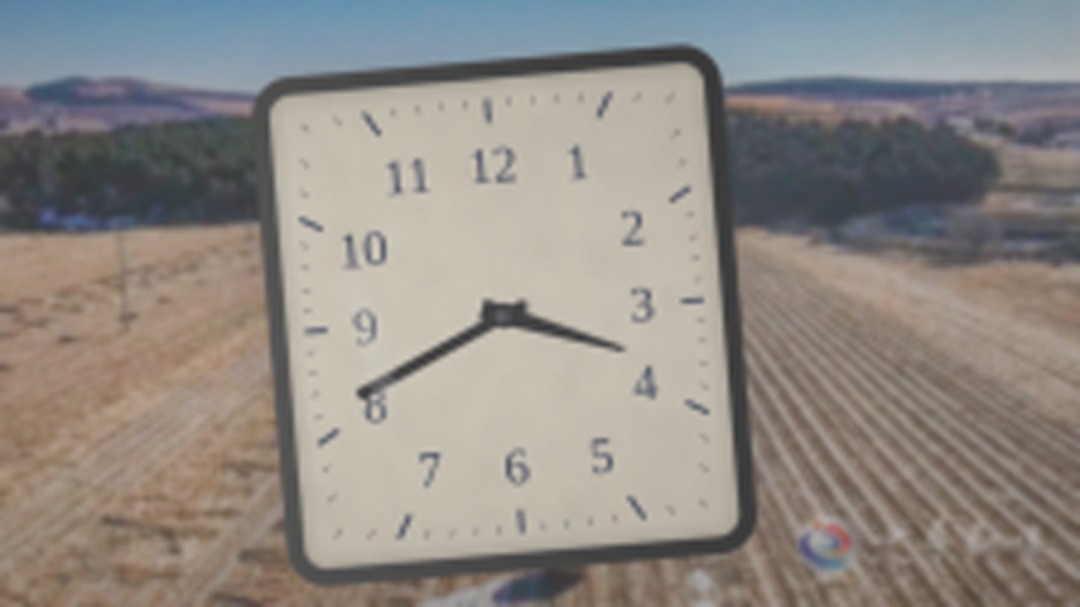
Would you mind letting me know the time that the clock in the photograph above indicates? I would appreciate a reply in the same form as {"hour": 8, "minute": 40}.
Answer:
{"hour": 3, "minute": 41}
